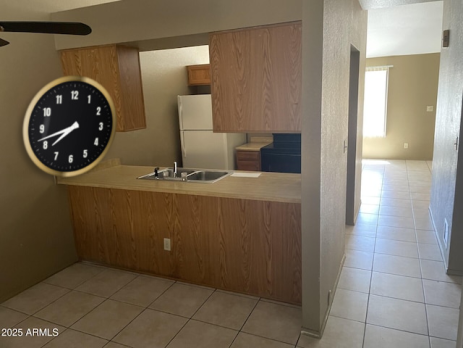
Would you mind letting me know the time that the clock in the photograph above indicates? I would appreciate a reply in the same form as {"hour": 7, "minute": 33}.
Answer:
{"hour": 7, "minute": 42}
